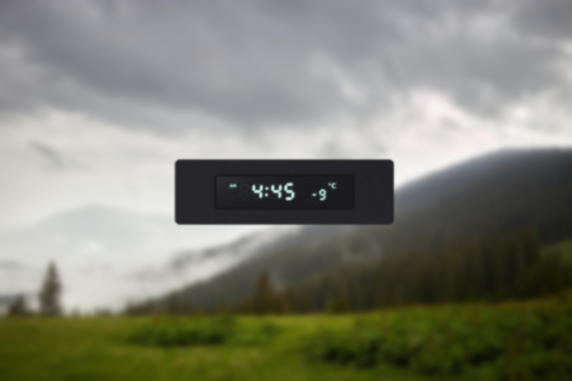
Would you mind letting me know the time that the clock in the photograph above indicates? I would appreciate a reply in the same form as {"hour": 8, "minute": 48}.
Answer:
{"hour": 4, "minute": 45}
